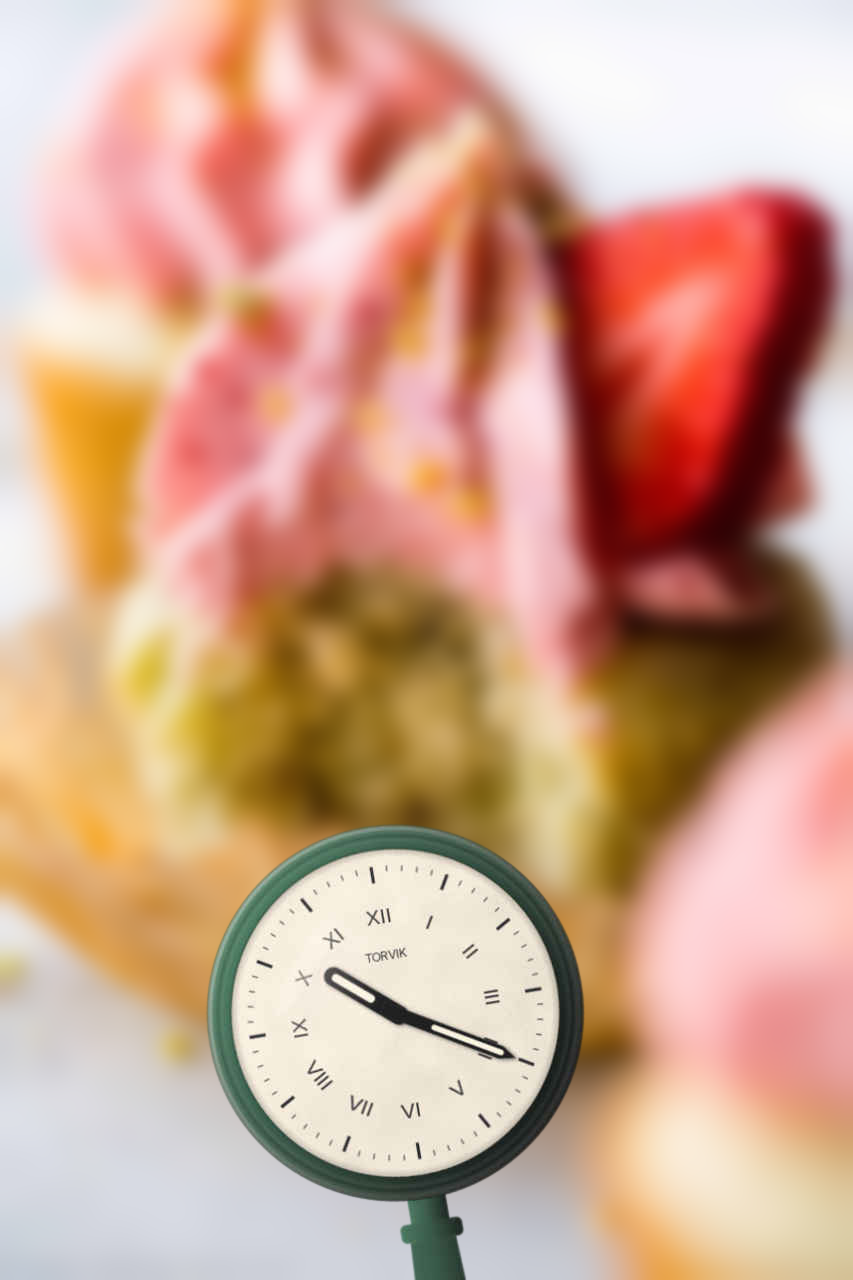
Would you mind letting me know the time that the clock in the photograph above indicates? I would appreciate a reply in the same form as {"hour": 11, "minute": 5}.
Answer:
{"hour": 10, "minute": 20}
